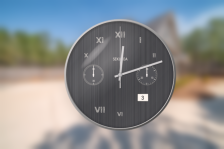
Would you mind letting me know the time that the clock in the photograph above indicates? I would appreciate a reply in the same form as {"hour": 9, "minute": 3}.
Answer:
{"hour": 12, "minute": 12}
